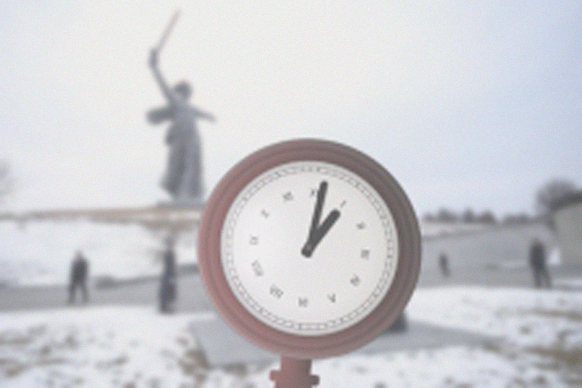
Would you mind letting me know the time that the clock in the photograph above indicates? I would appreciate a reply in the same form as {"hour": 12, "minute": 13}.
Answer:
{"hour": 1, "minute": 1}
